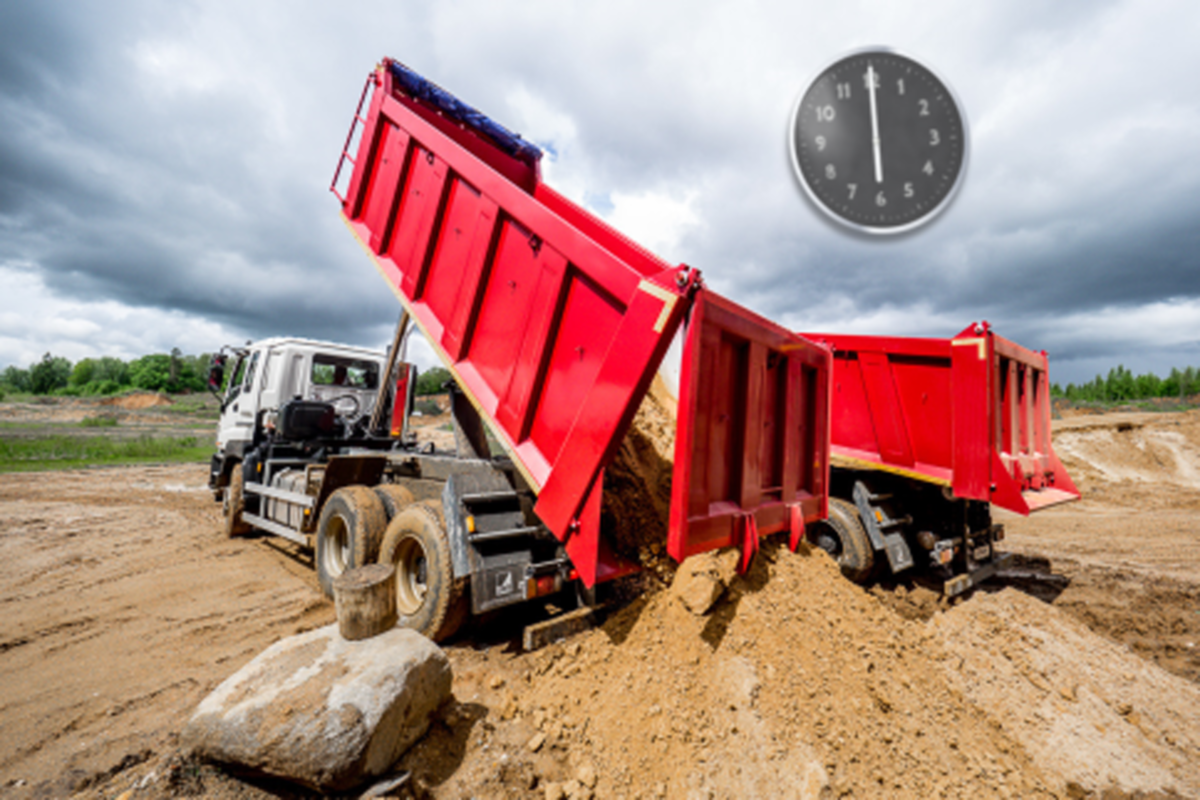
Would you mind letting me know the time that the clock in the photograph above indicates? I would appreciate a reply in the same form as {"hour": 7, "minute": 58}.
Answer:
{"hour": 6, "minute": 0}
